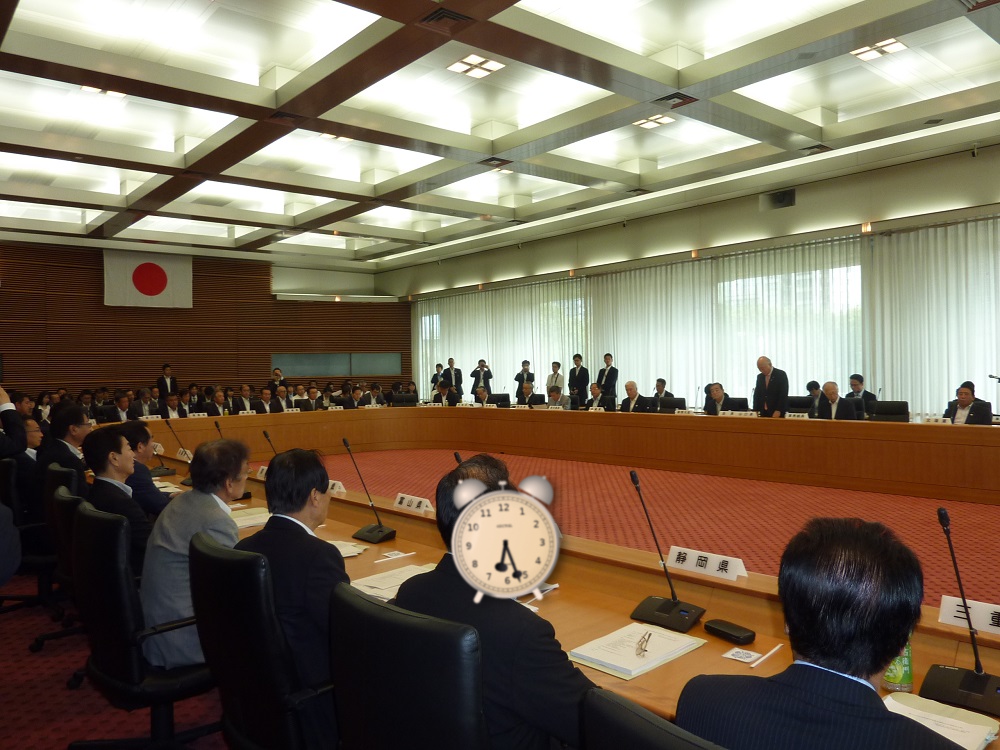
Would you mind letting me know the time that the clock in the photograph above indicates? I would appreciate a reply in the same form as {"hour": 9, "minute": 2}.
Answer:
{"hour": 6, "minute": 27}
